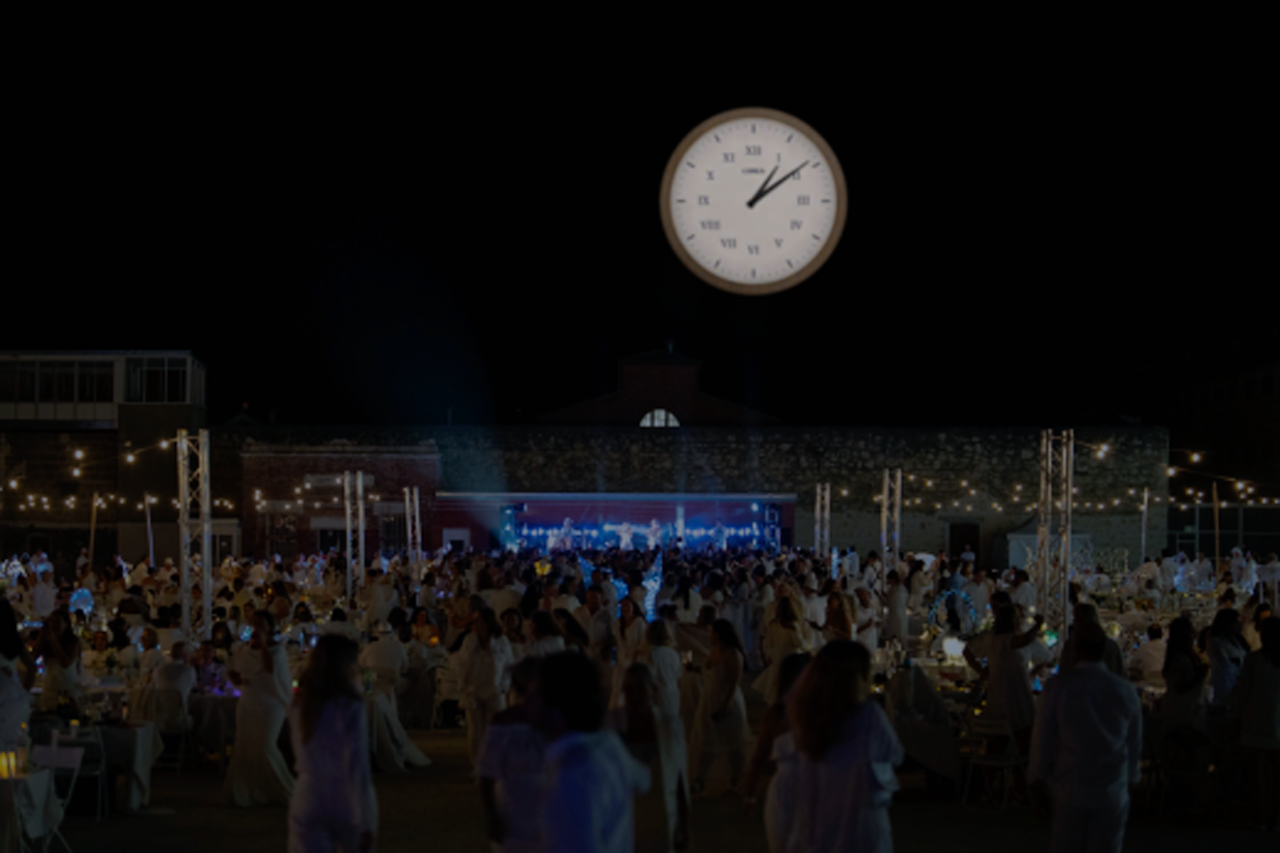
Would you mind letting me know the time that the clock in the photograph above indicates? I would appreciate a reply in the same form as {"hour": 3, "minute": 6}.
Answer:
{"hour": 1, "minute": 9}
